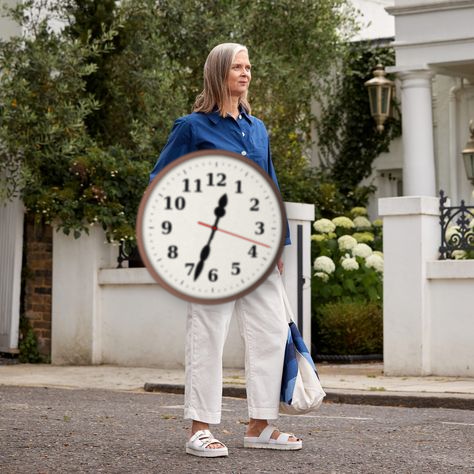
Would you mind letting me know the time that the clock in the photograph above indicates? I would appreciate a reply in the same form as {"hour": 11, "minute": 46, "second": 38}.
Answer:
{"hour": 12, "minute": 33, "second": 18}
